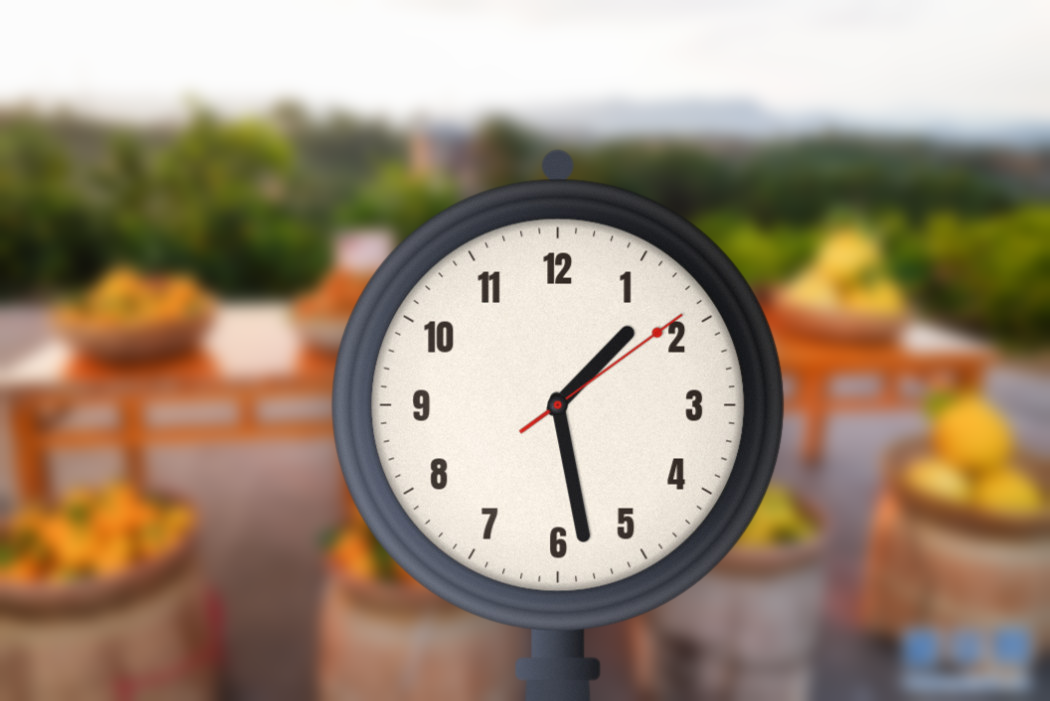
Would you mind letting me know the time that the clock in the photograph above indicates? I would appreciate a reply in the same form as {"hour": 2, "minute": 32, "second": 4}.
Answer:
{"hour": 1, "minute": 28, "second": 9}
